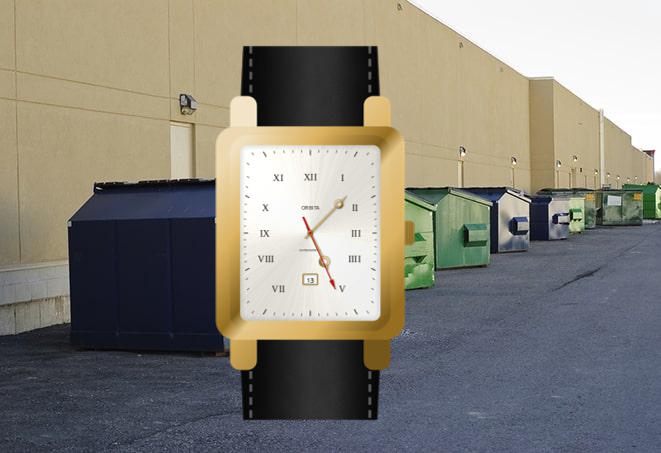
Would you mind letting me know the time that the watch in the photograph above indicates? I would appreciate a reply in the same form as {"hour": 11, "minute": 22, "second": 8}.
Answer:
{"hour": 5, "minute": 7, "second": 26}
